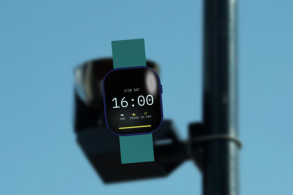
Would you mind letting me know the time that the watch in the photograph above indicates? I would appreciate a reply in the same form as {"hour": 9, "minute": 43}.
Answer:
{"hour": 16, "minute": 0}
